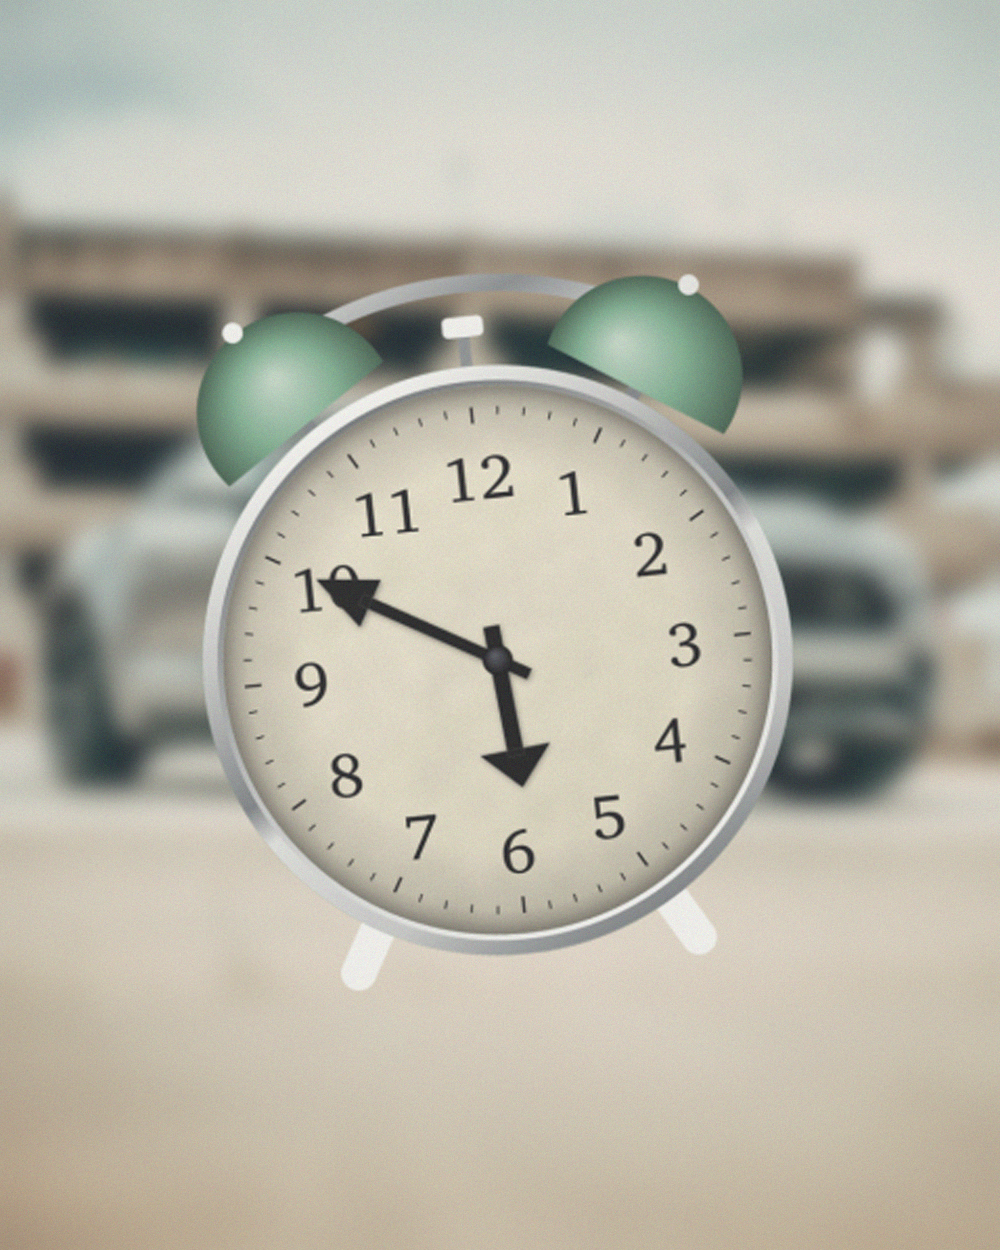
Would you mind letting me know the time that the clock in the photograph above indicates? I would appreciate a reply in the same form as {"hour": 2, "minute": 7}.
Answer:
{"hour": 5, "minute": 50}
